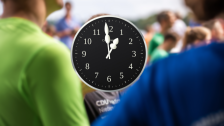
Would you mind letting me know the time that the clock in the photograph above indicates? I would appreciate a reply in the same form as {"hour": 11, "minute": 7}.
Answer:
{"hour": 12, "minute": 59}
